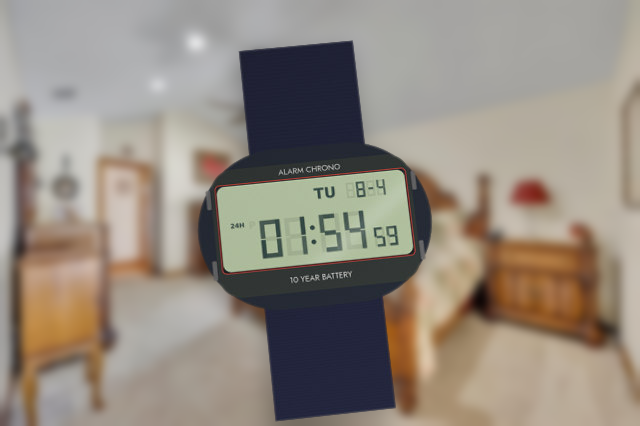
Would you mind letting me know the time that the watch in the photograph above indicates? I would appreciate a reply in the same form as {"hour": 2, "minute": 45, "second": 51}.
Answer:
{"hour": 1, "minute": 54, "second": 59}
